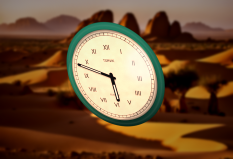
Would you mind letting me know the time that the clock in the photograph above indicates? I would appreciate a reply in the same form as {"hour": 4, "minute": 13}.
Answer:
{"hour": 5, "minute": 48}
